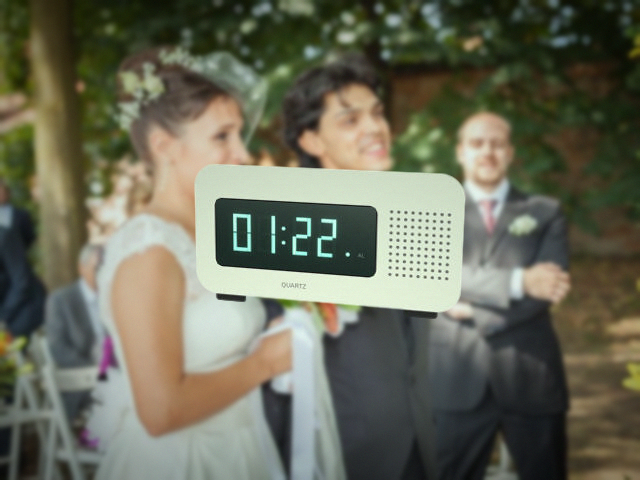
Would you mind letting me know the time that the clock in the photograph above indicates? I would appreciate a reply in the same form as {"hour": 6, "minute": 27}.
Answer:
{"hour": 1, "minute": 22}
